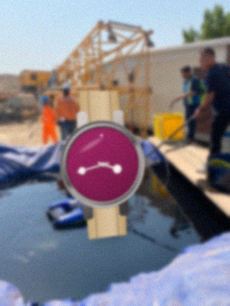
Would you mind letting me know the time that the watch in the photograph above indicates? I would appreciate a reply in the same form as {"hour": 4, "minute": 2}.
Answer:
{"hour": 3, "minute": 43}
